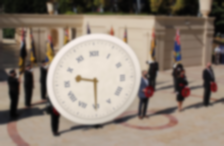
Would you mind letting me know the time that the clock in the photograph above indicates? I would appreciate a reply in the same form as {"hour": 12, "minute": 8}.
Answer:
{"hour": 9, "minute": 30}
